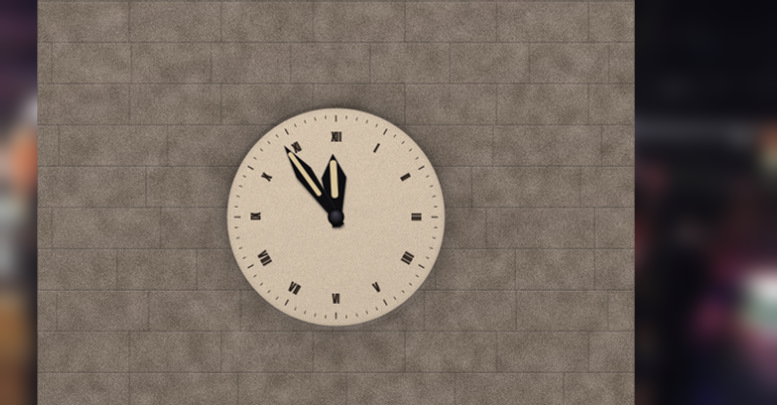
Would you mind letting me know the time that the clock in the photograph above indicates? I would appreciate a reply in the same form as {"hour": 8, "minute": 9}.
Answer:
{"hour": 11, "minute": 54}
